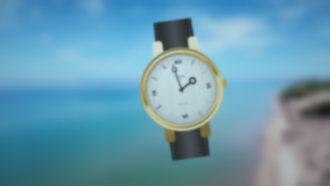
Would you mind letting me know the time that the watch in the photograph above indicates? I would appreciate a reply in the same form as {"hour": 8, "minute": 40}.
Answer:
{"hour": 1, "minute": 58}
